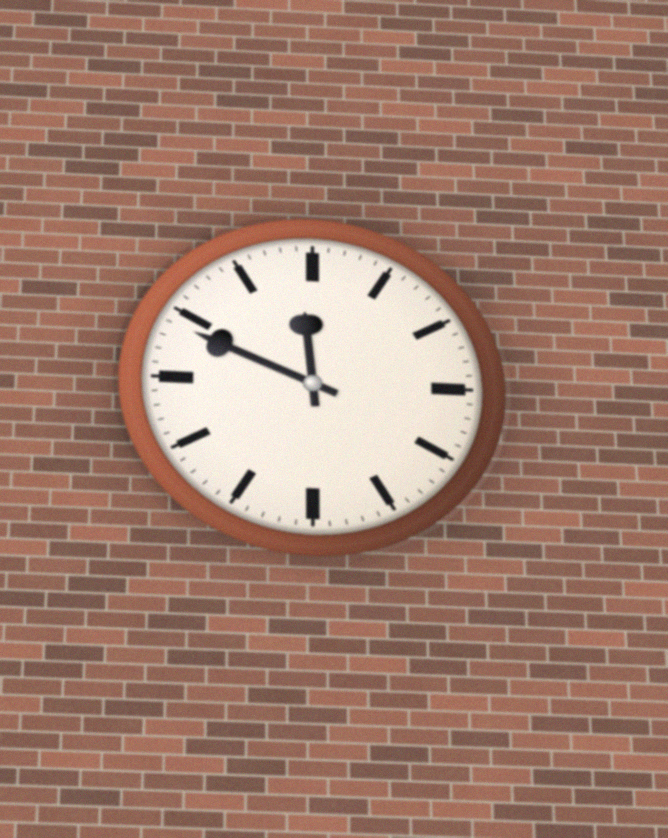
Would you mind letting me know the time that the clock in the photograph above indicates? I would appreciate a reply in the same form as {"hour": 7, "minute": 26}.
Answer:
{"hour": 11, "minute": 49}
